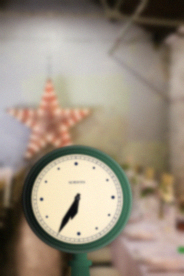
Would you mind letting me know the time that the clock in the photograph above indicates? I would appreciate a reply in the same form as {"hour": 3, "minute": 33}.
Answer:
{"hour": 6, "minute": 35}
